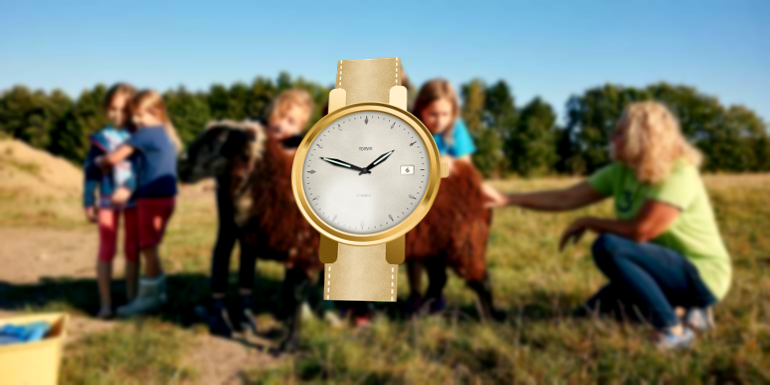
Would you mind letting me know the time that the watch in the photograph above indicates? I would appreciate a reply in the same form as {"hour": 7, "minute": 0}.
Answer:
{"hour": 1, "minute": 48}
